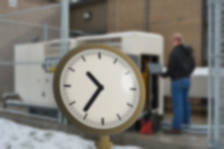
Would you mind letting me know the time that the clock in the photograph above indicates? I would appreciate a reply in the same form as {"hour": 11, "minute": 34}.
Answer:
{"hour": 10, "minute": 36}
